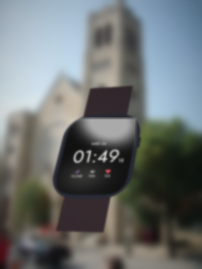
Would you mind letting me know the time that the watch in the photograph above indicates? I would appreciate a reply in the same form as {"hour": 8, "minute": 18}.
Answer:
{"hour": 1, "minute": 49}
